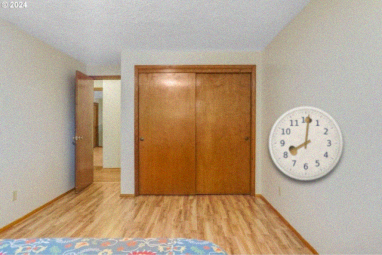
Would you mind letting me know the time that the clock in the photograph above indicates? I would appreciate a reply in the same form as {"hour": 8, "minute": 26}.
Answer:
{"hour": 8, "minute": 1}
